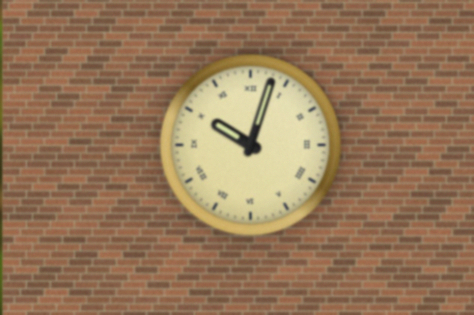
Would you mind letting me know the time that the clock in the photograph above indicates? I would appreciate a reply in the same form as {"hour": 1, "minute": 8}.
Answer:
{"hour": 10, "minute": 3}
